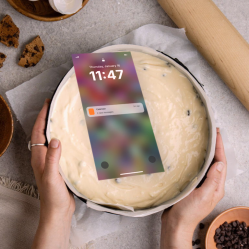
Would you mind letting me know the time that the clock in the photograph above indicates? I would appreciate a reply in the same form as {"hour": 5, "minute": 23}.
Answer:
{"hour": 11, "minute": 47}
